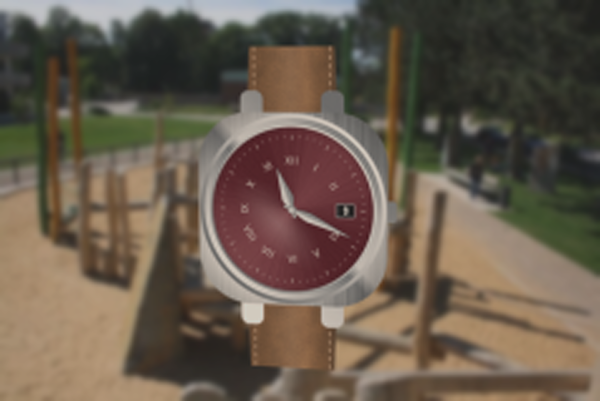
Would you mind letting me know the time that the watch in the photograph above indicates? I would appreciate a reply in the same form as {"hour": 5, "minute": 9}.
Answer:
{"hour": 11, "minute": 19}
